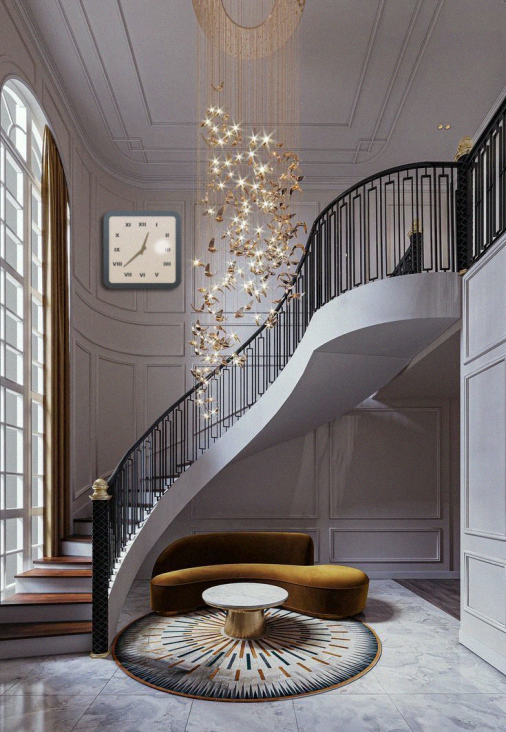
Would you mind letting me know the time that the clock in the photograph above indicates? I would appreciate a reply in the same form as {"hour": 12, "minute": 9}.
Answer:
{"hour": 12, "minute": 38}
